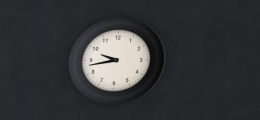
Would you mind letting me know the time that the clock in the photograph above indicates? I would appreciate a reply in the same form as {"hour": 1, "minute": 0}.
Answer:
{"hour": 9, "minute": 43}
